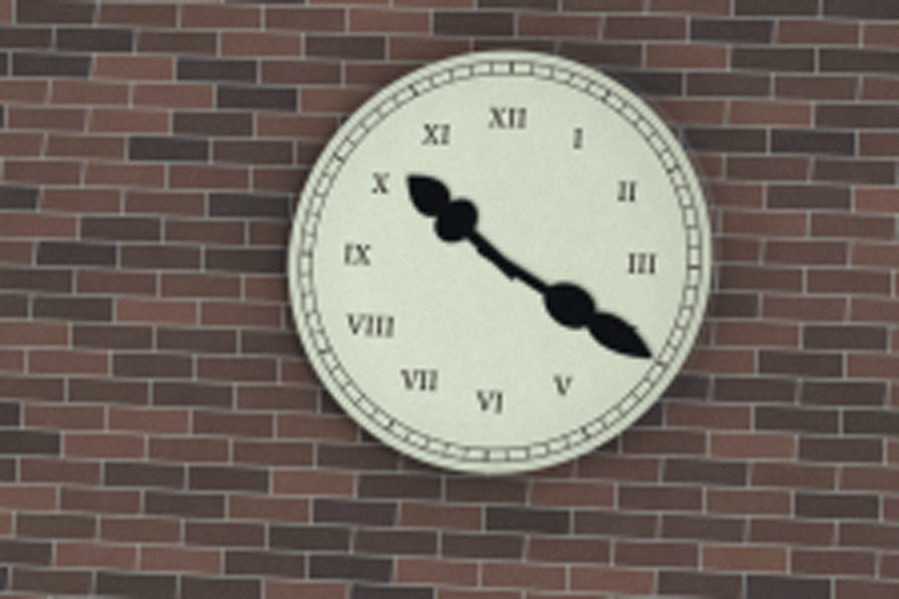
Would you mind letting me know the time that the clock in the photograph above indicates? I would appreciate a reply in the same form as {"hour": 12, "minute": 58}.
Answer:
{"hour": 10, "minute": 20}
